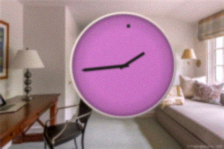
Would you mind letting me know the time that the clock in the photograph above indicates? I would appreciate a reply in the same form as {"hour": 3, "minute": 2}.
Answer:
{"hour": 1, "minute": 43}
